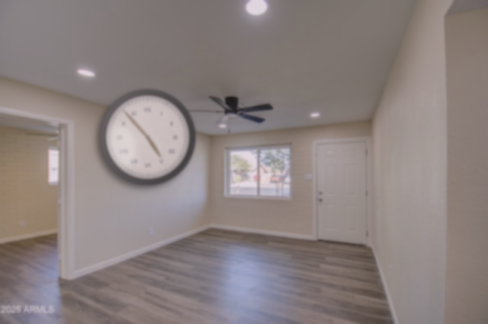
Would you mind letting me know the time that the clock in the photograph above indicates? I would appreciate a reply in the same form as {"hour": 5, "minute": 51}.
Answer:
{"hour": 4, "minute": 53}
